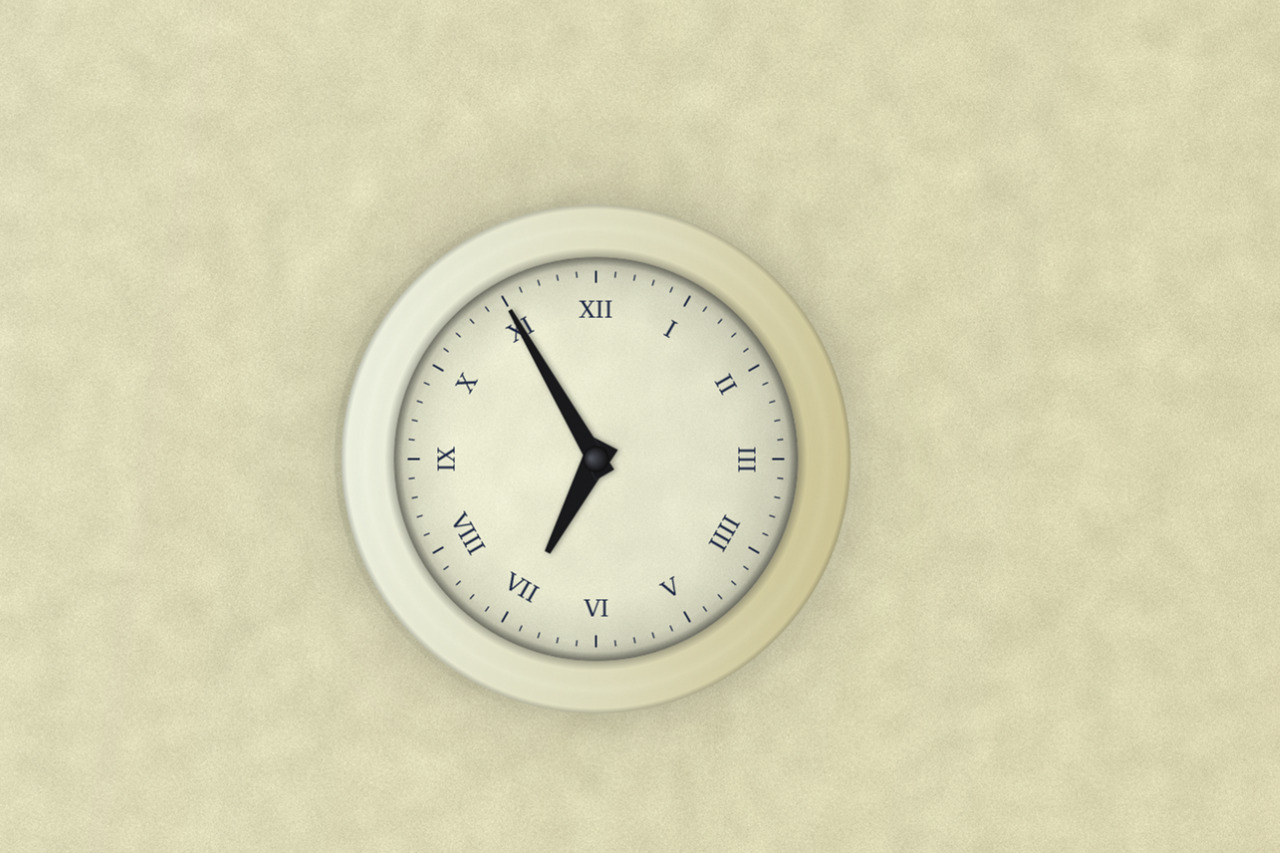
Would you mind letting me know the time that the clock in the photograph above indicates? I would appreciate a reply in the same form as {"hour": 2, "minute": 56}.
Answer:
{"hour": 6, "minute": 55}
